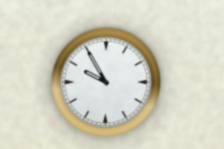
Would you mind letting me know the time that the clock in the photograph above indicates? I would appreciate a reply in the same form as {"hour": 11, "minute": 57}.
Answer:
{"hour": 9, "minute": 55}
